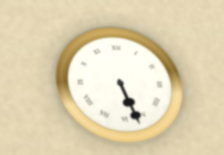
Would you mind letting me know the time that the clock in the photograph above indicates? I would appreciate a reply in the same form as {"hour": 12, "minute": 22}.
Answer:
{"hour": 5, "minute": 27}
